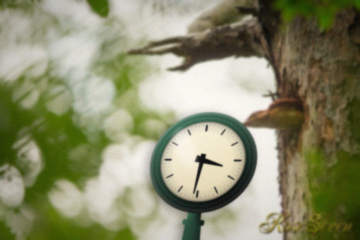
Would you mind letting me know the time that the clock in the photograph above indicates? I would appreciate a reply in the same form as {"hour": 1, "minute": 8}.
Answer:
{"hour": 3, "minute": 31}
